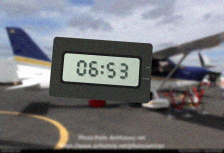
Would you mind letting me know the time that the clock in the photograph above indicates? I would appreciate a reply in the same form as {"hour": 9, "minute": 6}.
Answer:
{"hour": 6, "minute": 53}
